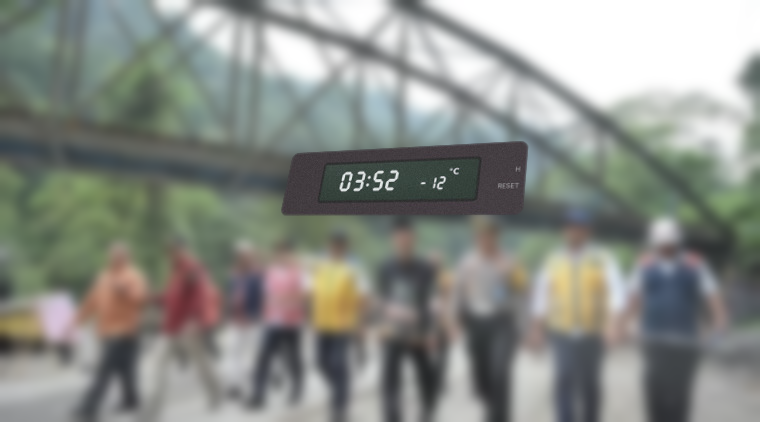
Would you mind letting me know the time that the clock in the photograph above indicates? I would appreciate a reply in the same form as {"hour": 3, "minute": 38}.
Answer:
{"hour": 3, "minute": 52}
